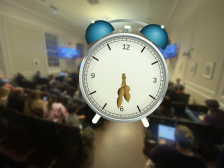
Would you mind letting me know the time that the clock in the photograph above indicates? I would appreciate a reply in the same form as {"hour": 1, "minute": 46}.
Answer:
{"hour": 5, "minute": 31}
